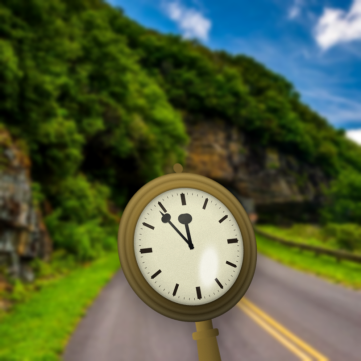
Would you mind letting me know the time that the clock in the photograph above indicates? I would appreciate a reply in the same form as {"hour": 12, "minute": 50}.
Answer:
{"hour": 11, "minute": 54}
